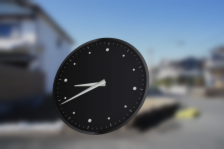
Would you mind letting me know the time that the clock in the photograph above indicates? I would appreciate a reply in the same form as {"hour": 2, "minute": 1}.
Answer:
{"hour": 8, "minute": 39}
